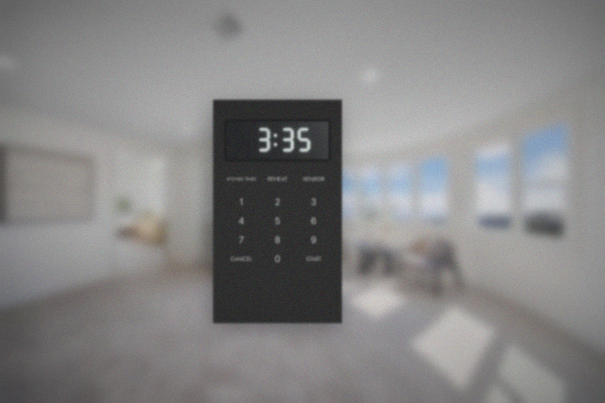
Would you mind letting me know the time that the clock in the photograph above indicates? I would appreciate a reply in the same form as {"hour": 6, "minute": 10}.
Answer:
{"hour": 3, "minute": 35}
